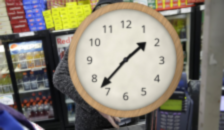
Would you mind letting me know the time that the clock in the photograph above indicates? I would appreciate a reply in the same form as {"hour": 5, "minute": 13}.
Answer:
{"hour": 1, "minute": 37}
